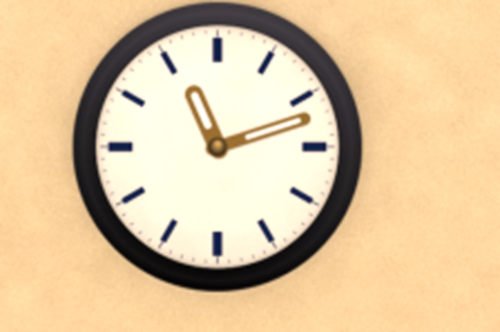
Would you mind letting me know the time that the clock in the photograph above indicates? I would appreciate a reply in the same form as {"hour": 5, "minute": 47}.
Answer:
{"hour": 11, "minute": 12}
